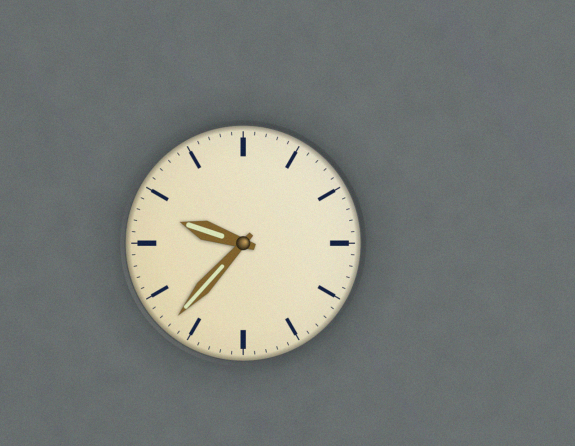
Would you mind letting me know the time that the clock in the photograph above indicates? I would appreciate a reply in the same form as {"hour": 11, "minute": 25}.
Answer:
{"hour": 9, "minute": 37}
